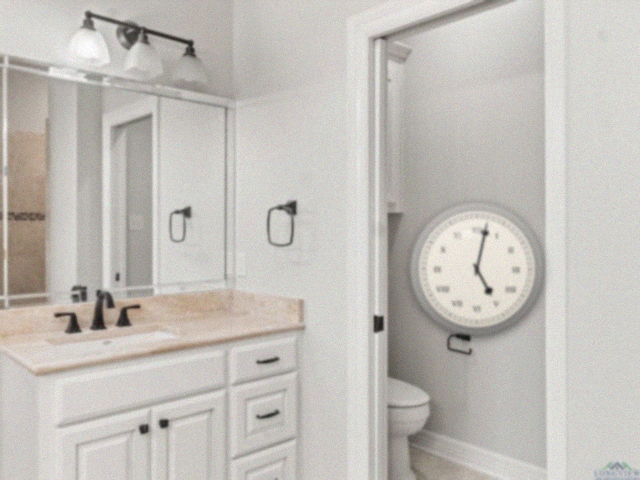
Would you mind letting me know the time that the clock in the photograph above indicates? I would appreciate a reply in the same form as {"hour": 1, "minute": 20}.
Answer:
{"hour": 5, "minute": 2}
